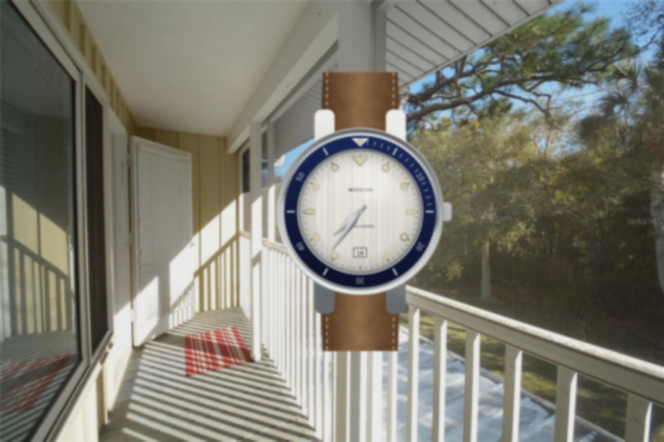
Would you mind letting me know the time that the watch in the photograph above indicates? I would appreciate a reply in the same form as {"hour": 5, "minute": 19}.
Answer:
{"hour": 7, "minute": 36}
